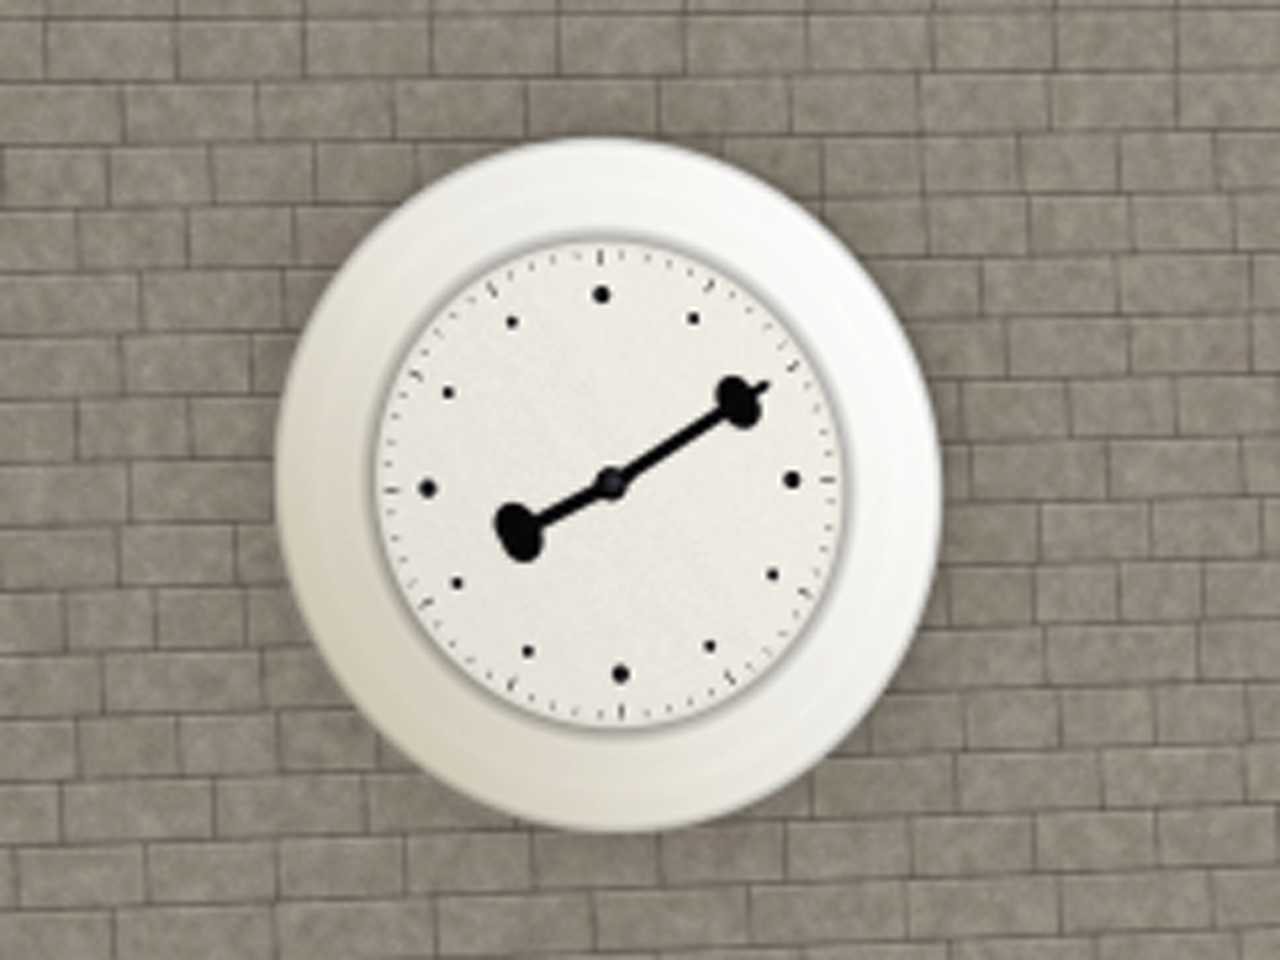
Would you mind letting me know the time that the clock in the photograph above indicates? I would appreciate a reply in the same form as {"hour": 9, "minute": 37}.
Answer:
{"hour": 8, "minute": 10}
